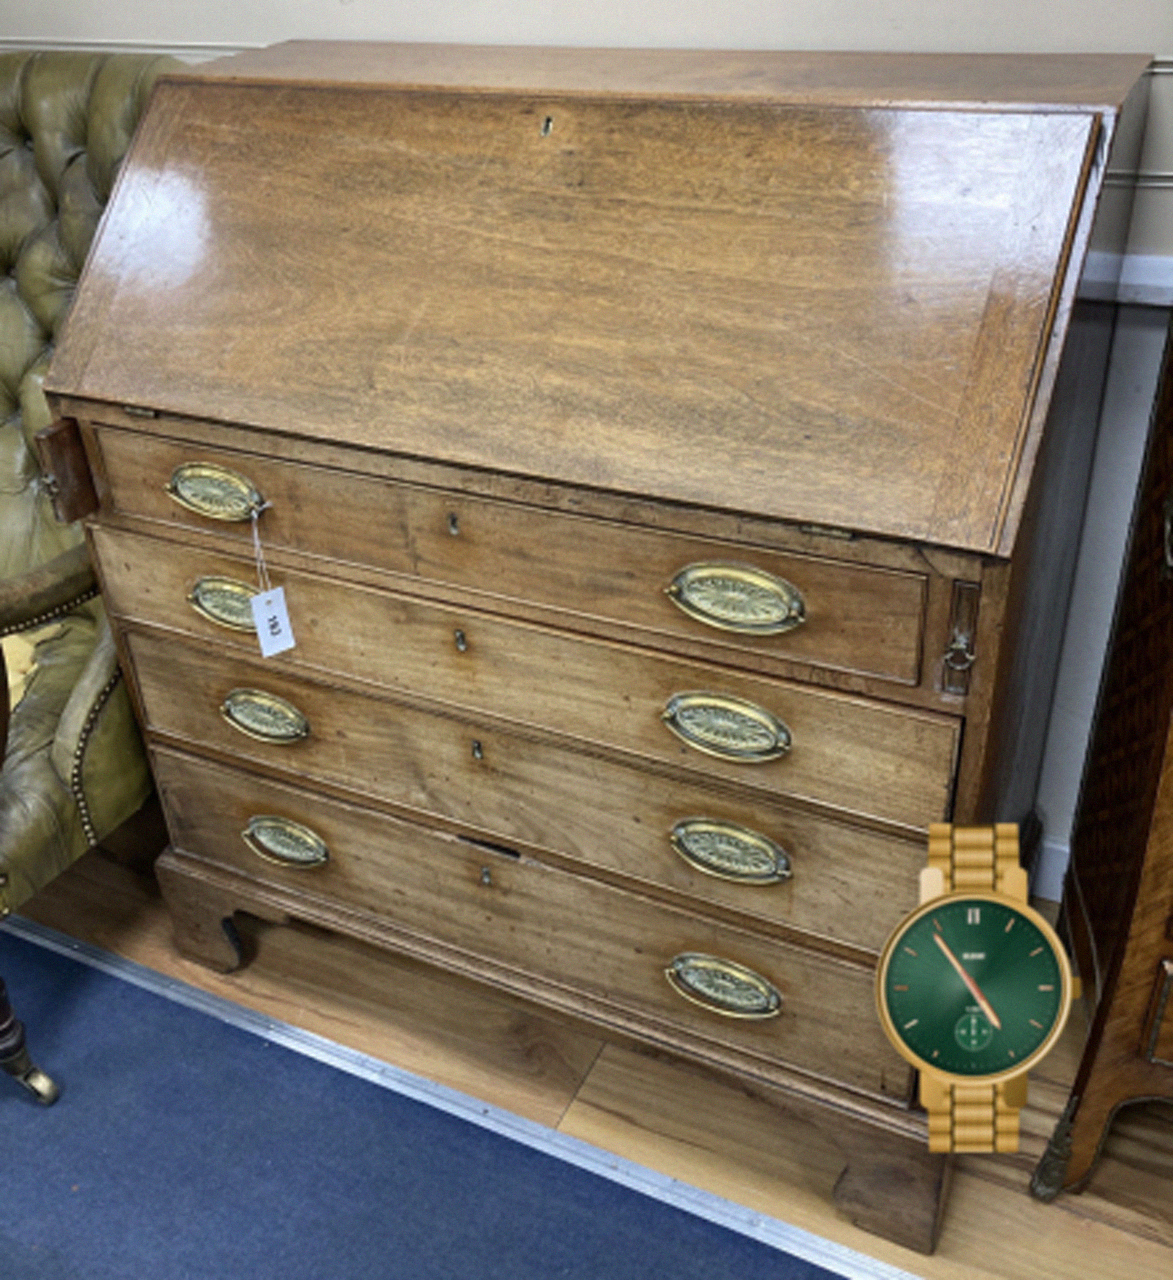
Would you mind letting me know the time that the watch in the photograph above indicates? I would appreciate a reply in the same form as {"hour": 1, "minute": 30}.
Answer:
{"hour": 4, "minute": 54}
